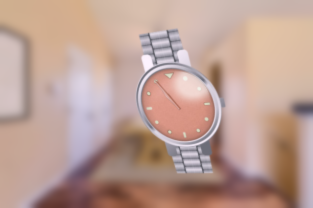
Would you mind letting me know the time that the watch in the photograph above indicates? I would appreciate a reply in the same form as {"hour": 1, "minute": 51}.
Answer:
{"hour": 10, "minute": 55}
